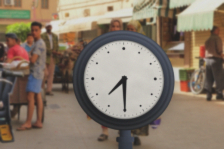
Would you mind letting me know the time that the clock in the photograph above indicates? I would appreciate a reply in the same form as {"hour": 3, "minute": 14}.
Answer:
{"hour": 7, "minute": 30}
